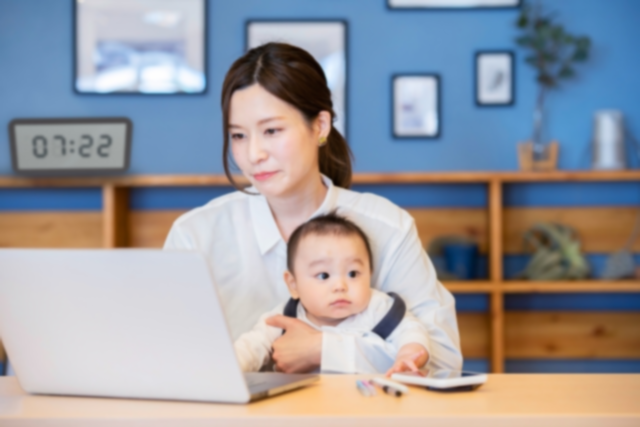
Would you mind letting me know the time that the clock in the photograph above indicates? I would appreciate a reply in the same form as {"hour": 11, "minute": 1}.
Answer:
{"hour": 7, "minute": 22}
